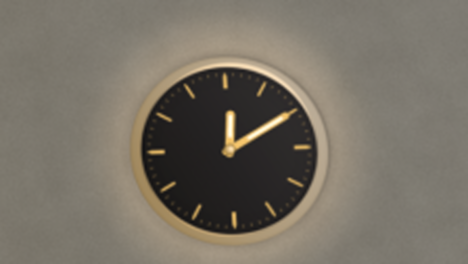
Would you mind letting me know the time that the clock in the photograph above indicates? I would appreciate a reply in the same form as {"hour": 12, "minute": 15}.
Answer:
{"hour": 12, "minute": 10}
